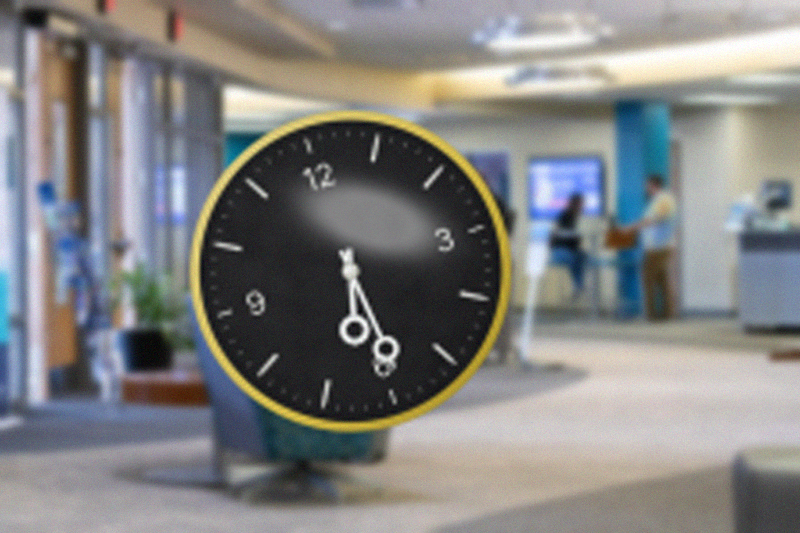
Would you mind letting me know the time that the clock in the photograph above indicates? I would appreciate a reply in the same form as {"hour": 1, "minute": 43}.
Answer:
{"hour": 6, "minute": 29}
